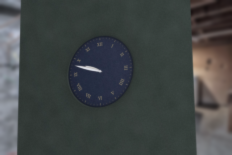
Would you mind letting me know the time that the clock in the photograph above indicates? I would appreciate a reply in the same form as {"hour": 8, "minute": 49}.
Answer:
{"hour": 9, "minute": 48}
